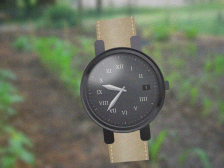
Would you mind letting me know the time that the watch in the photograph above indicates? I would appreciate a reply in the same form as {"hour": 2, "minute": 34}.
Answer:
{"hour": 9, "minute": 37}
